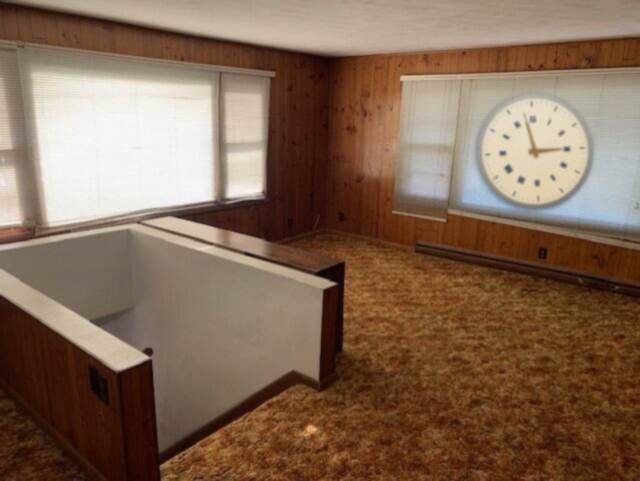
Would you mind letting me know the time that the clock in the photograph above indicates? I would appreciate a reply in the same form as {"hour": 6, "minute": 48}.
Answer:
{"hour": 2, "minute": 58}
